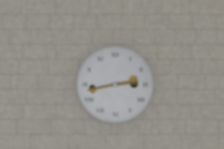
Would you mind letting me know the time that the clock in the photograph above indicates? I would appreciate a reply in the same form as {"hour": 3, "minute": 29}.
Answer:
{"hour": 2, "minute": 43}
